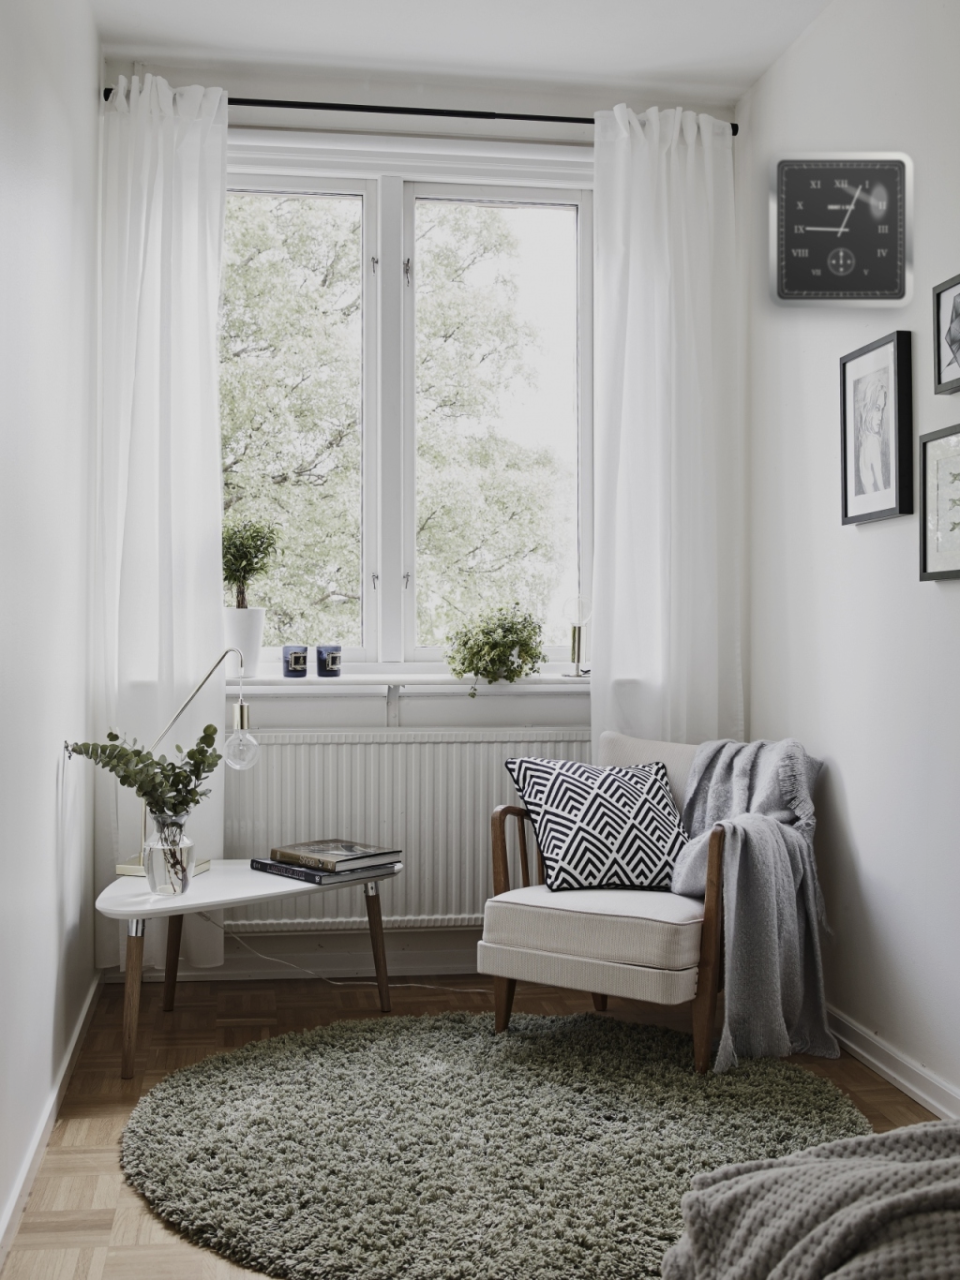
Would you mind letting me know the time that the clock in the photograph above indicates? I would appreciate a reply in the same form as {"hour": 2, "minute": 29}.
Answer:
{"hour": 9, "minute": 4}
